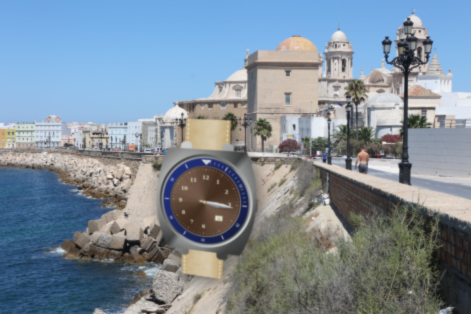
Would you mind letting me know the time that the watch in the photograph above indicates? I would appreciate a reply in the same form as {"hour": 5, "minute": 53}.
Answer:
{"hour": 3, "minute": 16}
